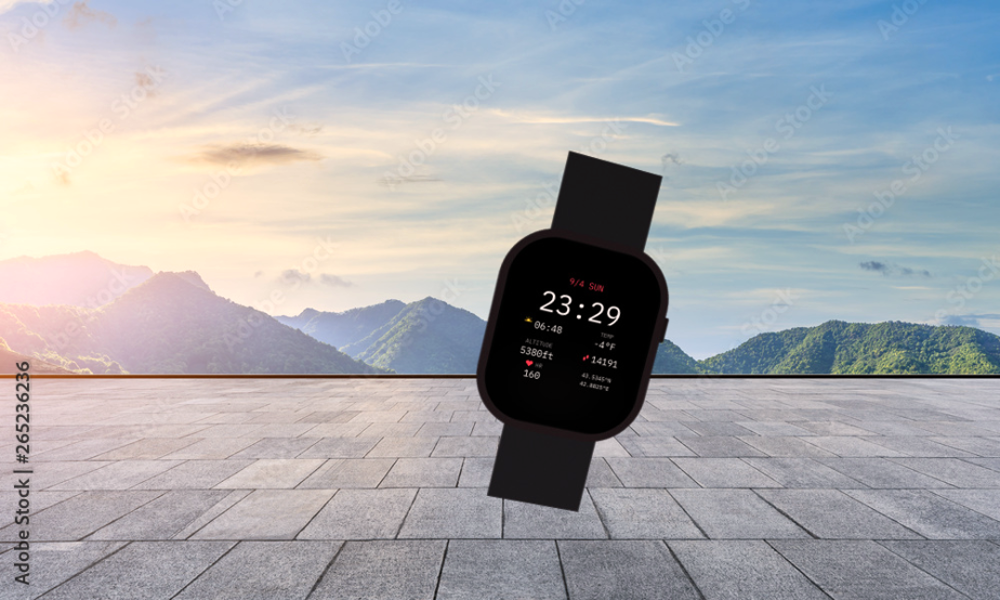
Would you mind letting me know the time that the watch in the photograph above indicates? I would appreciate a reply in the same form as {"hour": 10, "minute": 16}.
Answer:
{"hour": 23, "minute": 29}
